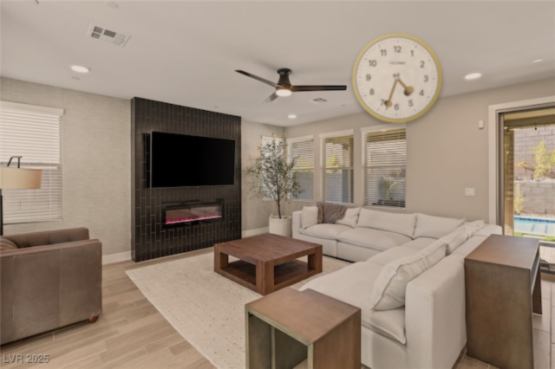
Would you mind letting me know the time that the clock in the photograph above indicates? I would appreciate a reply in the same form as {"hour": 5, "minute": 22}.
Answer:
{"hour": 4, "minute": 33}
